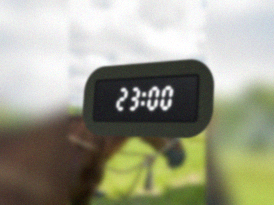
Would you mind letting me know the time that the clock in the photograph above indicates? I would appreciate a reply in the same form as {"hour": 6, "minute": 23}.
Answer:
{"hour": 23, "minute": 0}
